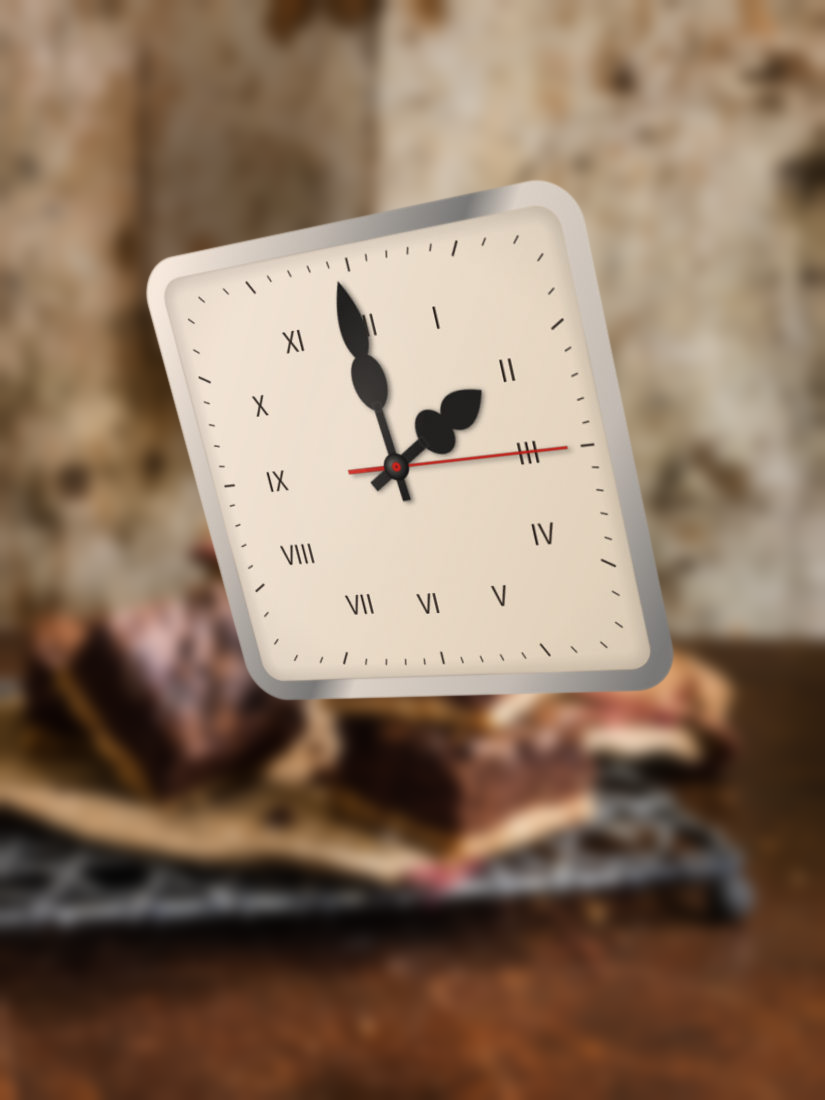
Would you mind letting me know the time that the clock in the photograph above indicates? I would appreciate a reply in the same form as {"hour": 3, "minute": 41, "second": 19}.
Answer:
{"hour": 1, "minute": 59, "second": 15}
